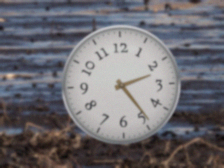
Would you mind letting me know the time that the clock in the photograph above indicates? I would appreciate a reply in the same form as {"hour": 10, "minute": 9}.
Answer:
{"hour": 2, "minute": 24}
